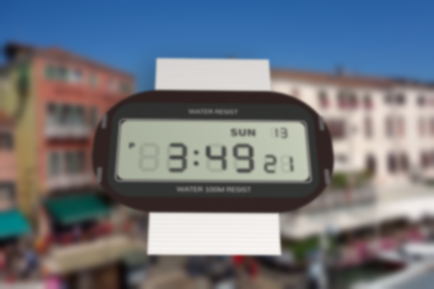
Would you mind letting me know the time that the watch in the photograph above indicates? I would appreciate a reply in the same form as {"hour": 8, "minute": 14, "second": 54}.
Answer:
{"hour": 3, "minute": 49, "second": 21}
